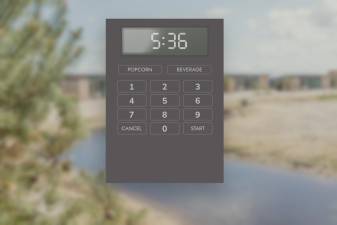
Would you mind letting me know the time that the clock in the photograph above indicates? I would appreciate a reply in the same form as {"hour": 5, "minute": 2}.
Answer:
{"hour": 5, "minute": 36}
